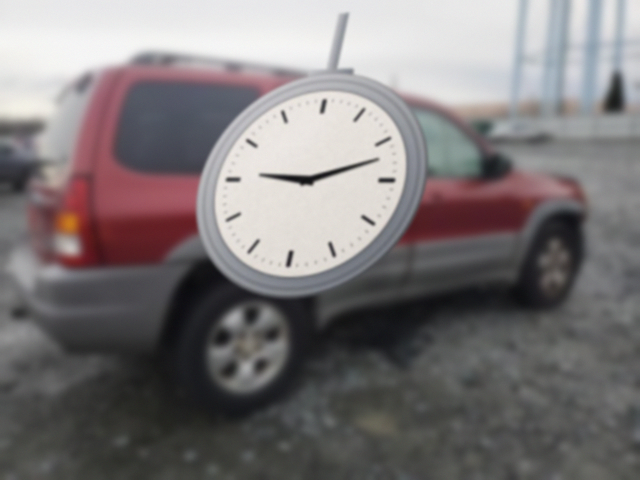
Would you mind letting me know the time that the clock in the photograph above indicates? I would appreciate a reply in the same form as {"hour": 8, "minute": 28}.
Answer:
{"hour": 9, "minute": 12}
